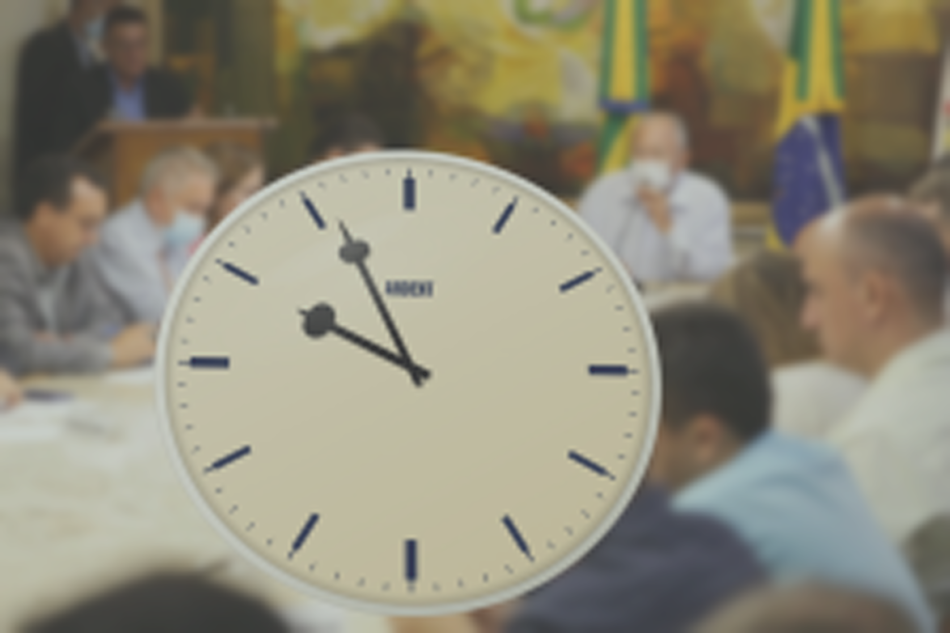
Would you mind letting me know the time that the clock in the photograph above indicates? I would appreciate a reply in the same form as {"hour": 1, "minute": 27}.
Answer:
{"hour": 9, "minute": 56}
